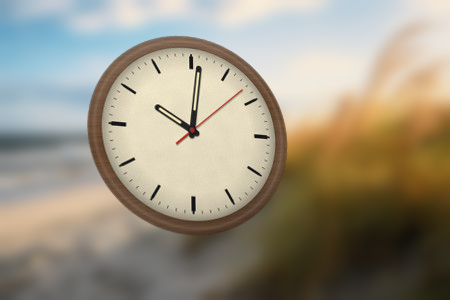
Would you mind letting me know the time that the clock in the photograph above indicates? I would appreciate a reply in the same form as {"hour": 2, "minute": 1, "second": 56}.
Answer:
{"hour": 10, "minute": 1, "second": 8}
